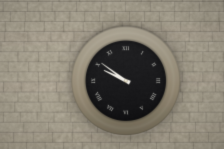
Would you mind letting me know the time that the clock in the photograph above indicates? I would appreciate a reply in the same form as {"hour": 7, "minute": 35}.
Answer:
{"hour": 9, "minute": 51}
